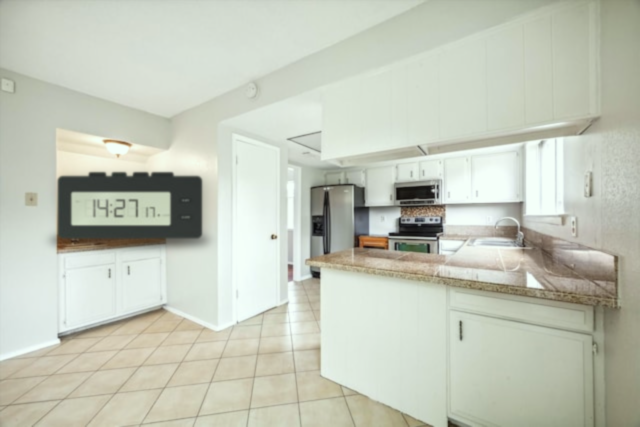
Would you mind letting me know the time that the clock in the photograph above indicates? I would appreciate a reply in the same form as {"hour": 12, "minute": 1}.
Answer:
{"hour": 14, "minute": 27}
